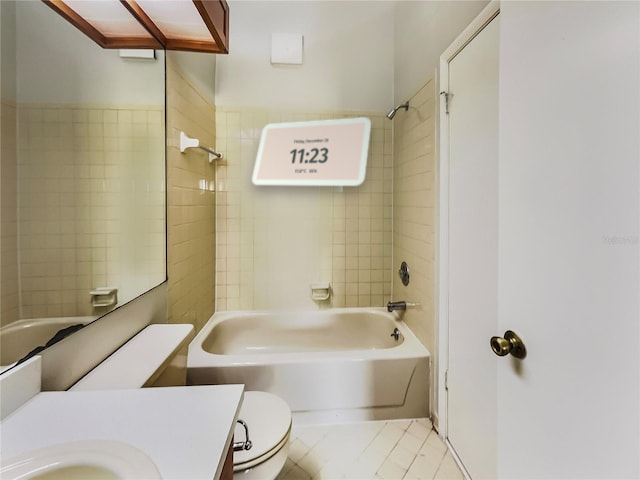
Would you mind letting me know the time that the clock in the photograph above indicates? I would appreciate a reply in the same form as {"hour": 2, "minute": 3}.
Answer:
{"hour": 11, "minute": 23}
